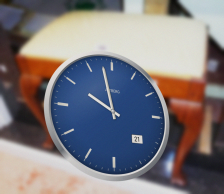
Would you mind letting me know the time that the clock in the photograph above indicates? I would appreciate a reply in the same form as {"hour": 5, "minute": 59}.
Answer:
{"hour": 9, "minute": 58}
